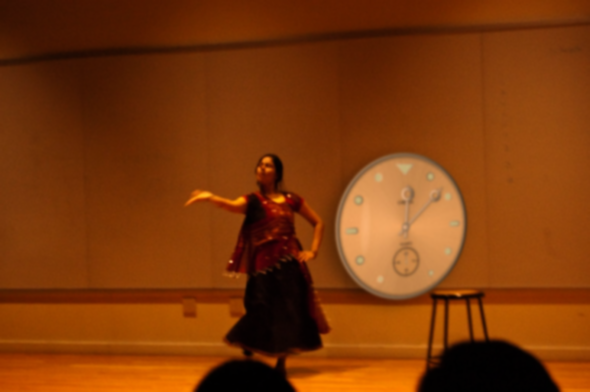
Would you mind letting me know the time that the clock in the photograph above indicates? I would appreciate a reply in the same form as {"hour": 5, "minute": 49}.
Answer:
{"hour": 12, "minute": 8}
